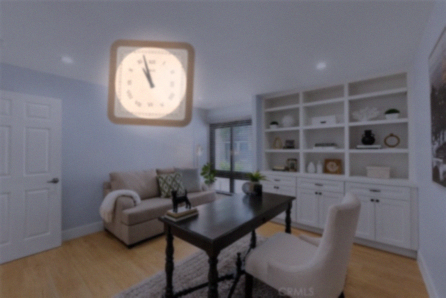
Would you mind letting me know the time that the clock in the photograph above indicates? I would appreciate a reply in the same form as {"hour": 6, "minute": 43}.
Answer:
{"hour": 10, "minute": 57}
